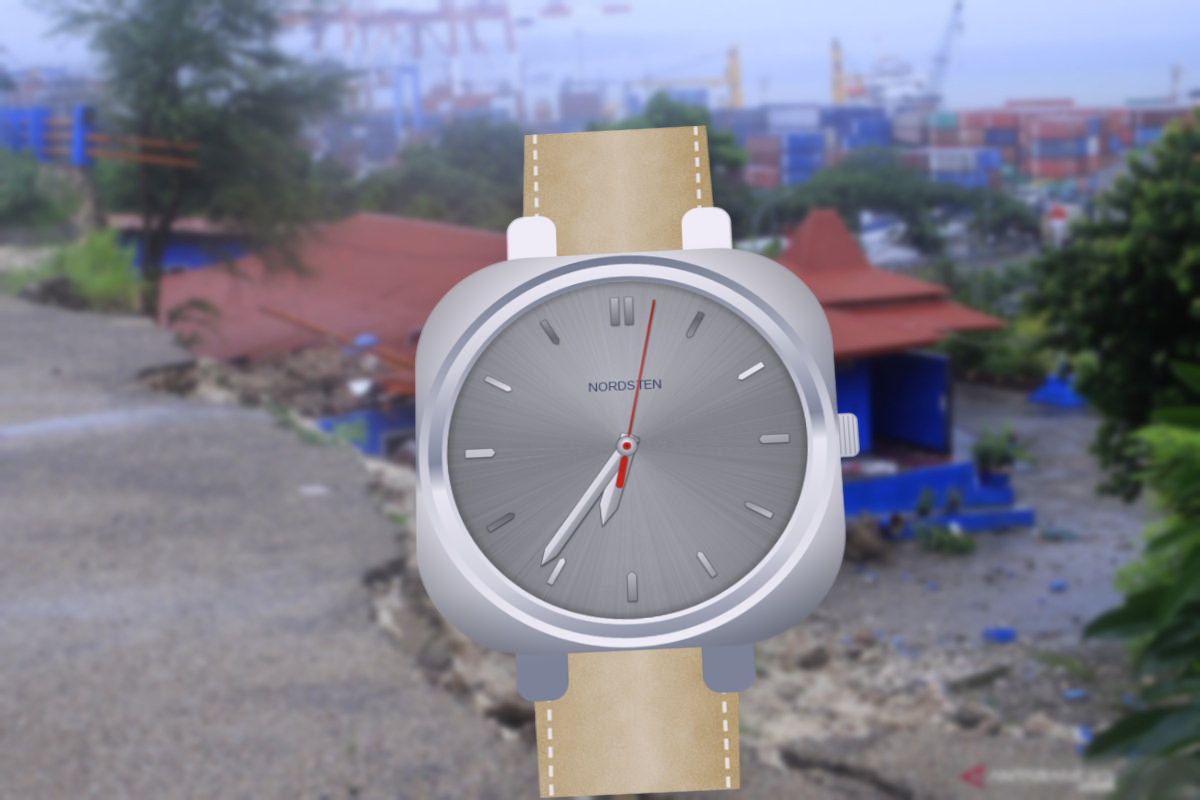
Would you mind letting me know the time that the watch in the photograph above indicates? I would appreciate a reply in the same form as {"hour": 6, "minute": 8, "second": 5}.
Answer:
{"hour": 6, "minute": 36, "second": 2}
